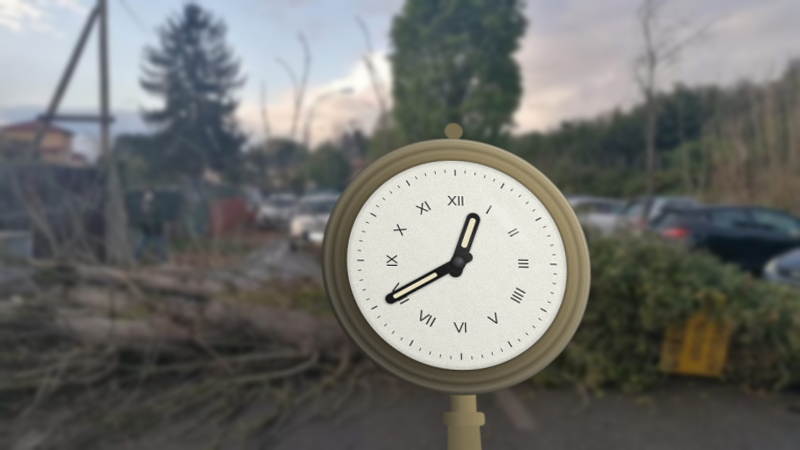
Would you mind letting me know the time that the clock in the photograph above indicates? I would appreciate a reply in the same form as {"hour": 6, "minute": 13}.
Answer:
{"hour": 12, "minute": 40}
